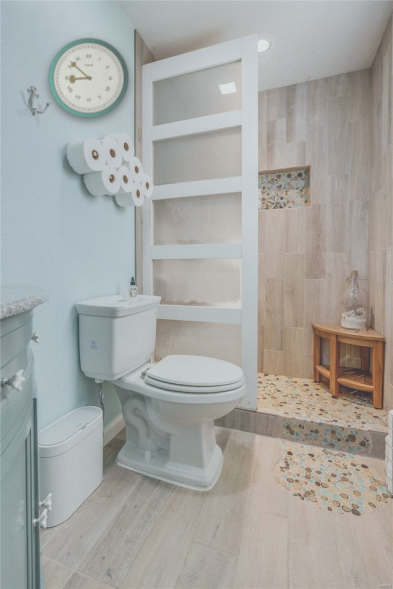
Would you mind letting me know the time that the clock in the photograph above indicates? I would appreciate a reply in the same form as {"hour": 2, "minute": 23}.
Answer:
{"hour": 8, "minute": 52}
